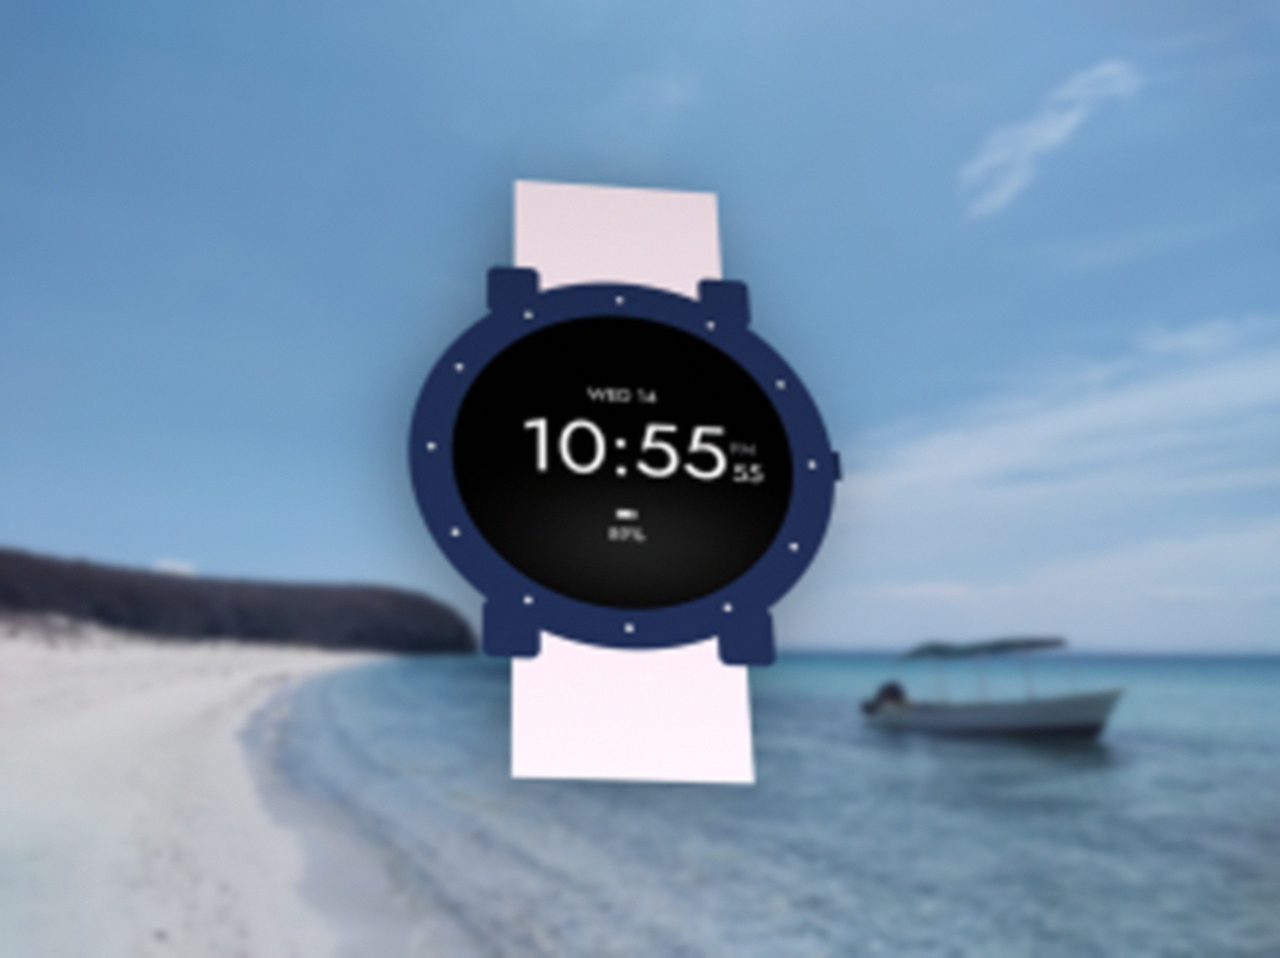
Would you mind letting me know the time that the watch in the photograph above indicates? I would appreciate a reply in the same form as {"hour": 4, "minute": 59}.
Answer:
{"hour": 10, "minute": 55}
